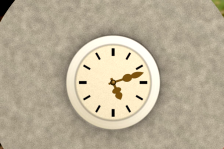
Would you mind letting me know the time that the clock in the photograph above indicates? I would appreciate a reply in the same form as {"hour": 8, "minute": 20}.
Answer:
{"hour": 5, "minute": 12}
